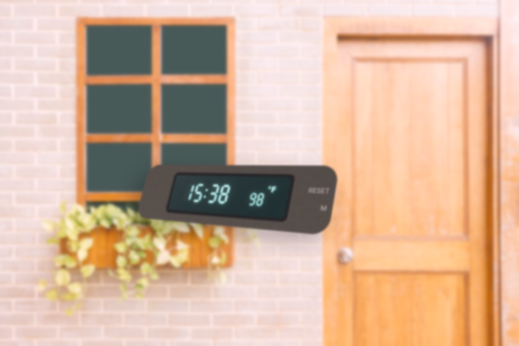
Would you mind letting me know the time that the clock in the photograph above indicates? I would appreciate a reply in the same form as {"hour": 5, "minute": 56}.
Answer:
{"hour": 15, "minute": 38}
